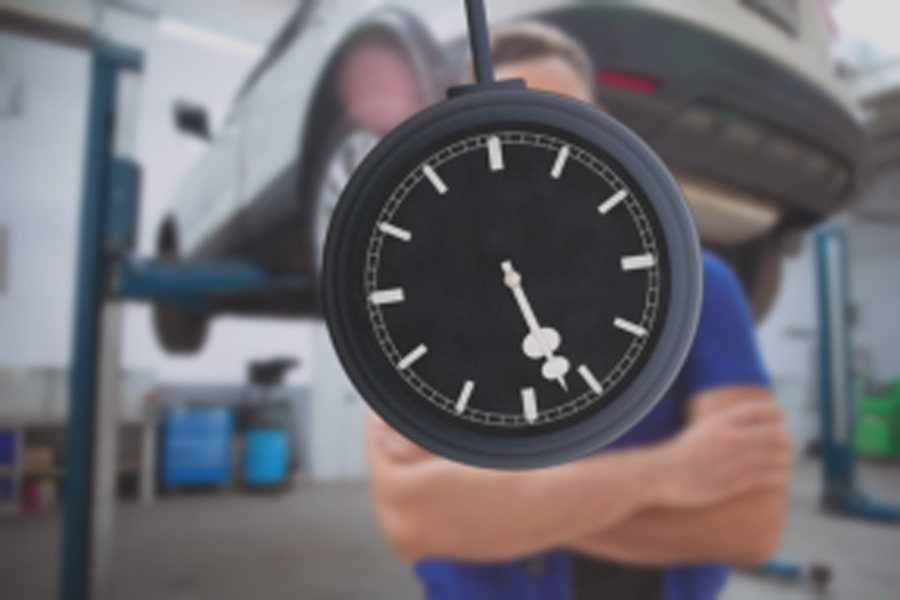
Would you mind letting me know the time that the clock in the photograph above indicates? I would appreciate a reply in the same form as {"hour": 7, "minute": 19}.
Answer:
{"hour": 5, "minute": 27}
